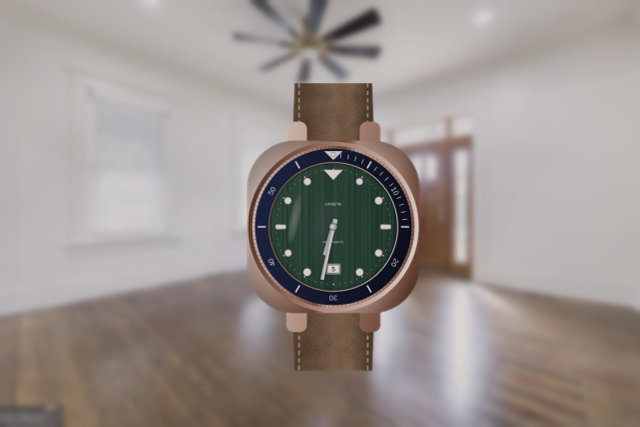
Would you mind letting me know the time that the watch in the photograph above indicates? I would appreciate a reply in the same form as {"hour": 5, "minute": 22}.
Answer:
{"hour": 6, "minute": 32}
